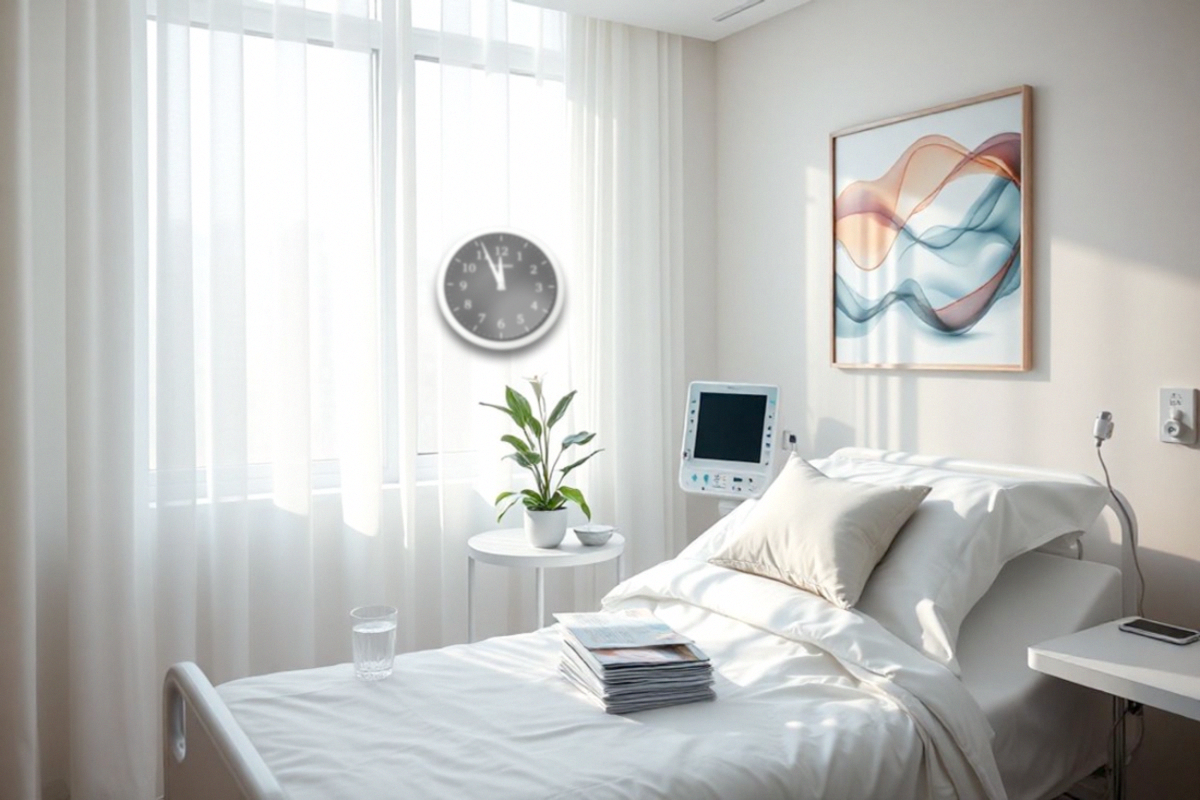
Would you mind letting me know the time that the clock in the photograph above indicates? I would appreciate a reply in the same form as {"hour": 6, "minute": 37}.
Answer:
{"hour": 11, "minute": 56}
